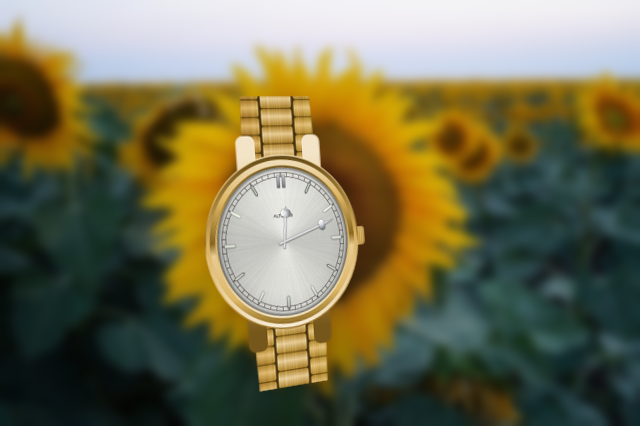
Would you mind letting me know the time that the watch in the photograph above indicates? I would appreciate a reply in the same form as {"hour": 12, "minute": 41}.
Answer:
{"hour": 12, "minute": 12}
